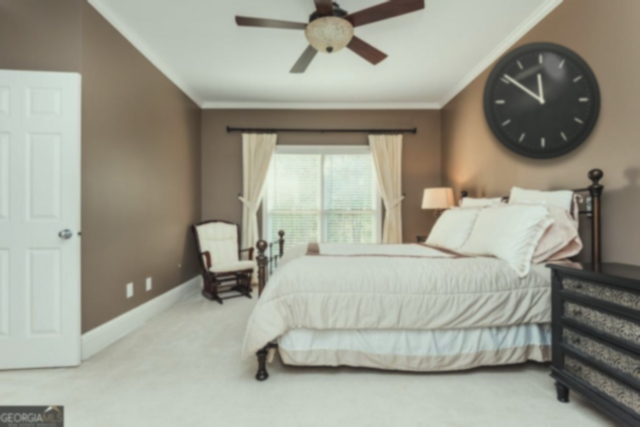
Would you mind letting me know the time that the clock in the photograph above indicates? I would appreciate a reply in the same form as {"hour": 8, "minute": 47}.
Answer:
{"hour": 11, "minute": 51}
